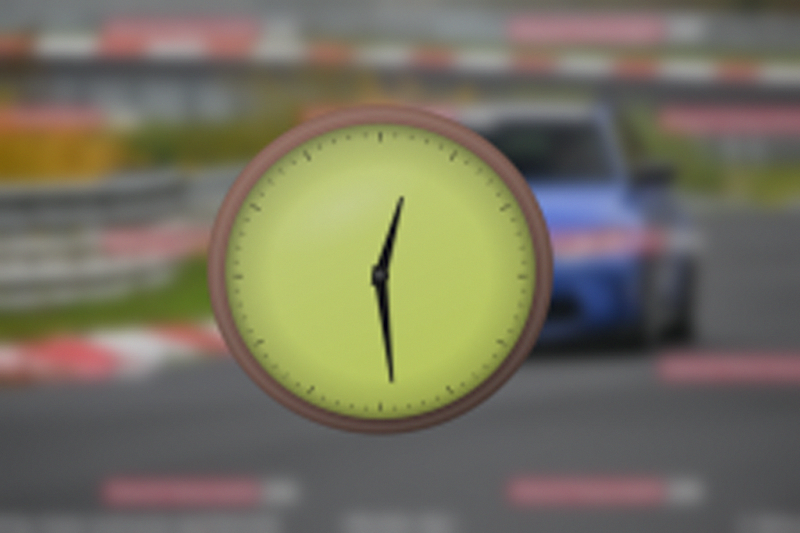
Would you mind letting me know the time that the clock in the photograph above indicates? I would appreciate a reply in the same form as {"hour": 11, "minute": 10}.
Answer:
{"hour": 12, "minute": 29}
